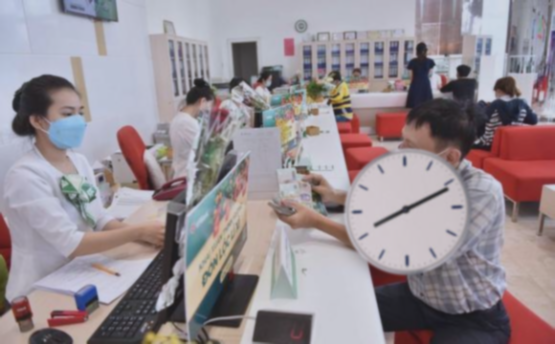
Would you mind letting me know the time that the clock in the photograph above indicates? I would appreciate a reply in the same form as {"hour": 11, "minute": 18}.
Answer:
{"hour": 8, "minute": 11}
